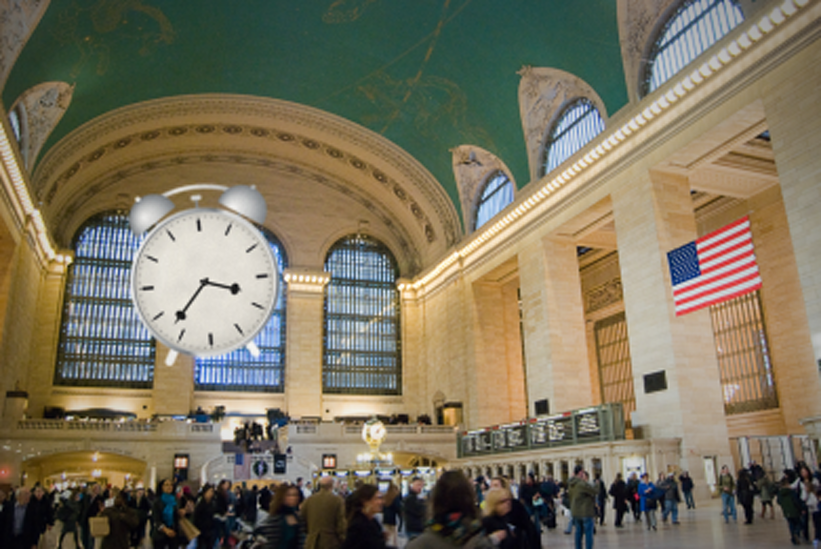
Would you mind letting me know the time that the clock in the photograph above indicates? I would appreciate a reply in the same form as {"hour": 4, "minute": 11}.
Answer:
{"hour": 3, "minute": 37}
